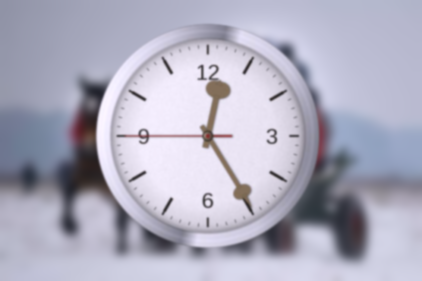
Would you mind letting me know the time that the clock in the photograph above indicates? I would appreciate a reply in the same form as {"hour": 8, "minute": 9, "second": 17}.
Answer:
{"hour": 12, "minute": 24, "second": 45}
